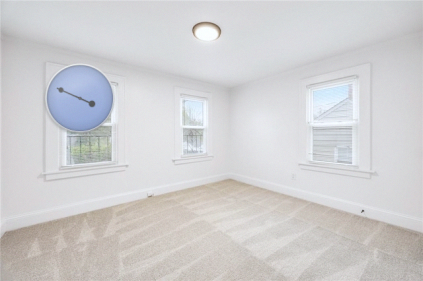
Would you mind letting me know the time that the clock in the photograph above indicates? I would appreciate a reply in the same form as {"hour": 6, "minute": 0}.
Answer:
{"hour": 3, "minute": 49}
